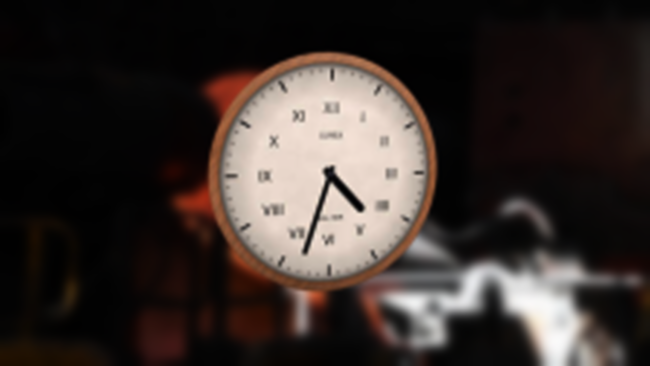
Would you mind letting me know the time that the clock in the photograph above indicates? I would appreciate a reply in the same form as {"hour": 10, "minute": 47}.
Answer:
{"hour": 4, "minute": 33}
